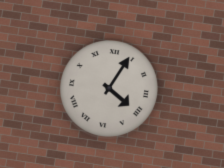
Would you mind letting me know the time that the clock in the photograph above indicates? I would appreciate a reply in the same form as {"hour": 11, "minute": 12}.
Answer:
{"hour": 4, "minute": 4}
